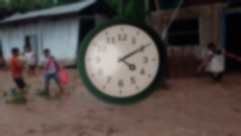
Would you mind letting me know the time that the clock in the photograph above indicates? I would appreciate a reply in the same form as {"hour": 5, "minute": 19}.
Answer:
{"hour": 4, "minute": 10}
